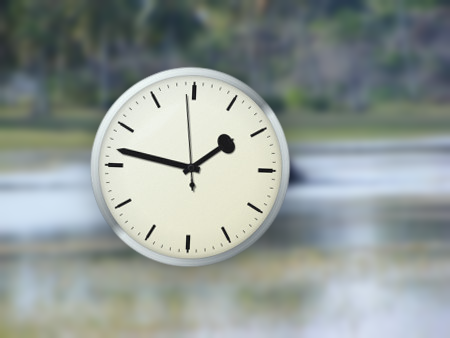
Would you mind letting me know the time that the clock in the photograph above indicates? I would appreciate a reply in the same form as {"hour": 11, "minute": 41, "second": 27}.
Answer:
{"hour": 1, "minute": 46, "second": 59}
